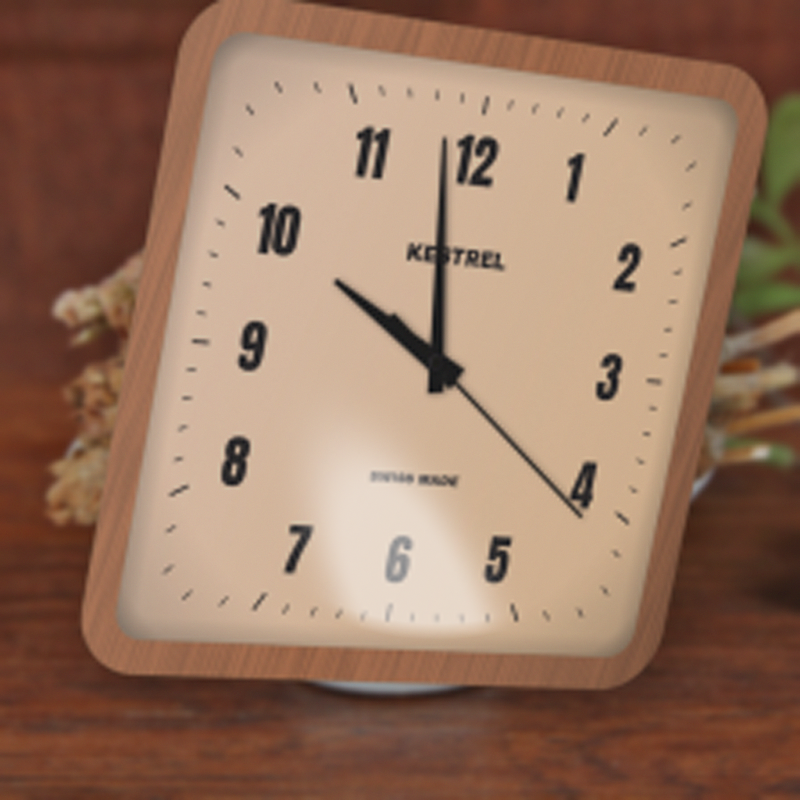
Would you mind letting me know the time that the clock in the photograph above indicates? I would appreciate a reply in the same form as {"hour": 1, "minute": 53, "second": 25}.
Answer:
{"hour": 9, "minute": 58, "second": 21}
